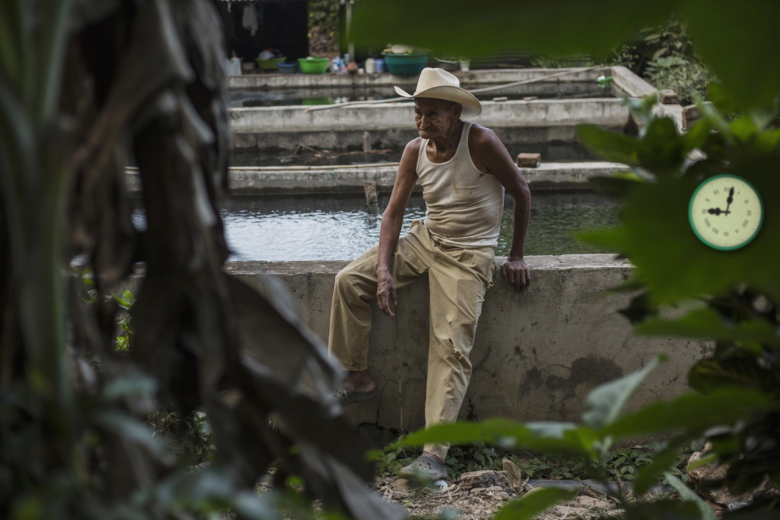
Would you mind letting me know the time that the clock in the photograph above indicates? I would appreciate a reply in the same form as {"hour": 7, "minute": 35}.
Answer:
{"hour": 9, "minute": 2}
